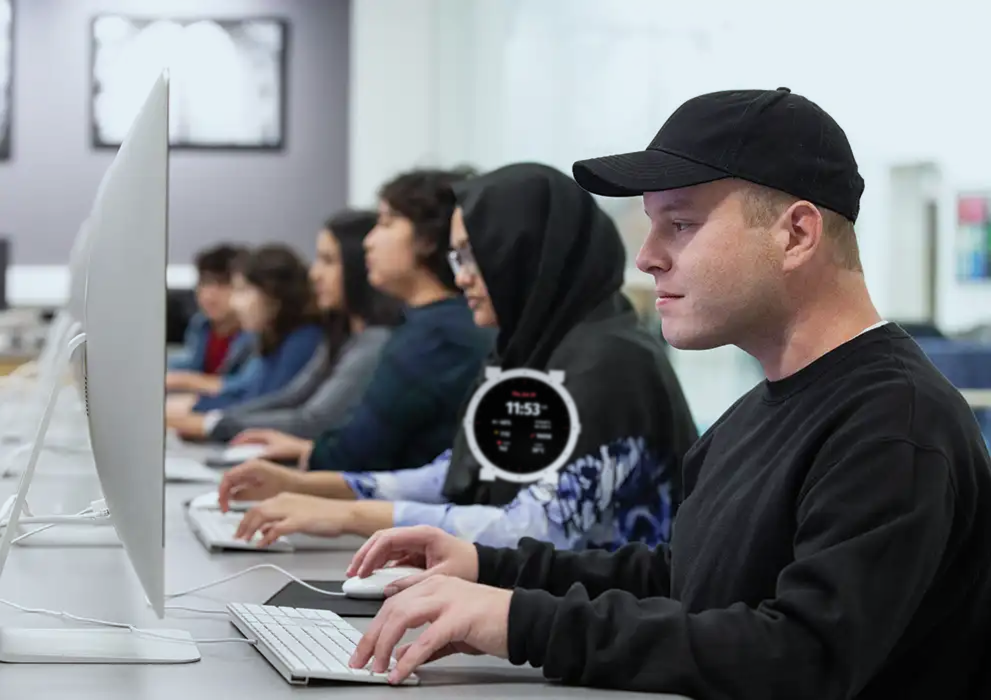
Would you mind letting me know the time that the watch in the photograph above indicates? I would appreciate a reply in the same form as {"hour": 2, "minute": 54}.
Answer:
{"hour": 11, "minute": 53}
